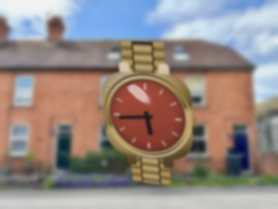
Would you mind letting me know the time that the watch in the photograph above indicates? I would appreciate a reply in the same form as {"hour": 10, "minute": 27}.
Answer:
{"hour": 5, "minute": 44}
